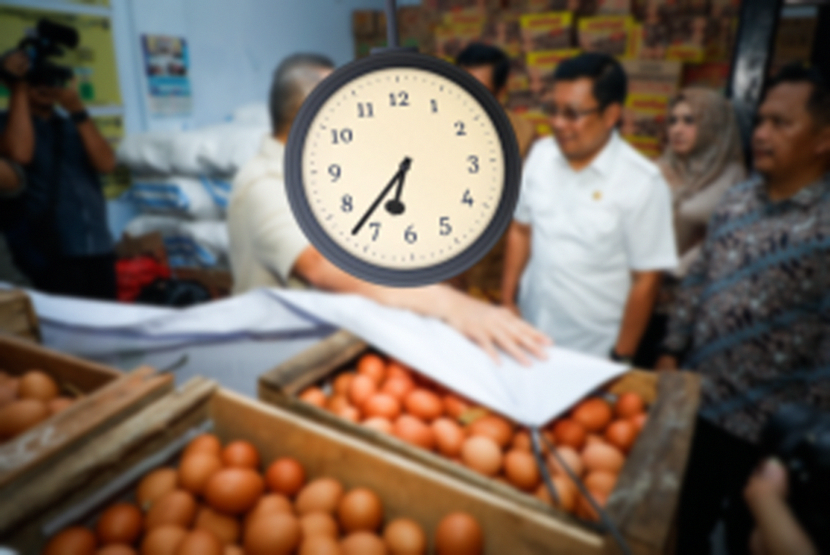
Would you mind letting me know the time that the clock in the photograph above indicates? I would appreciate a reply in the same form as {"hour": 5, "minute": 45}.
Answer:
{"hour": 6, "minute": 37}
